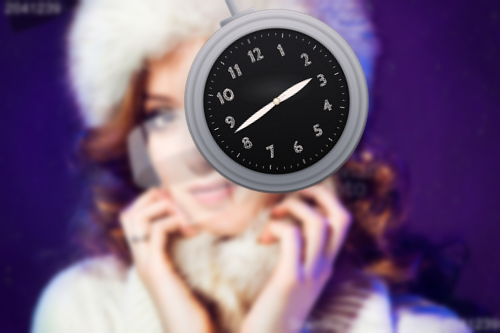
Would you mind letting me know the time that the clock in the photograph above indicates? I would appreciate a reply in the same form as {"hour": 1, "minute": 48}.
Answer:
{"hour": 2, "minute": 43}
